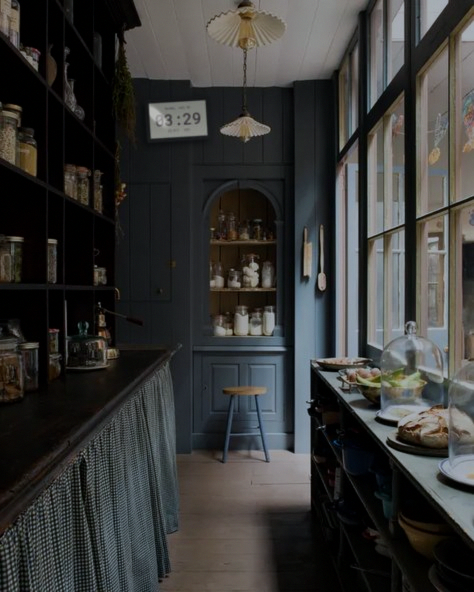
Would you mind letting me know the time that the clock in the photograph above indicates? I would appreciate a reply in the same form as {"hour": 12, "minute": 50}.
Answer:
{"hour": 3, "minute": 29}
